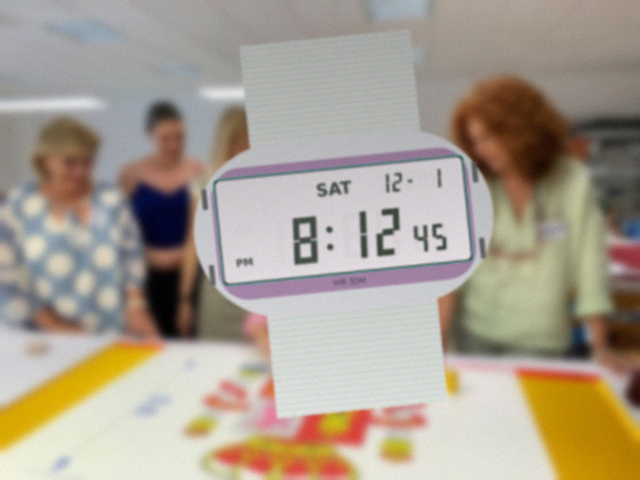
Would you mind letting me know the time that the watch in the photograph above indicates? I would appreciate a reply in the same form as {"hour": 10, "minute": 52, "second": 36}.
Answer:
{"hour": 8, "minute": 12, "second": 45}
